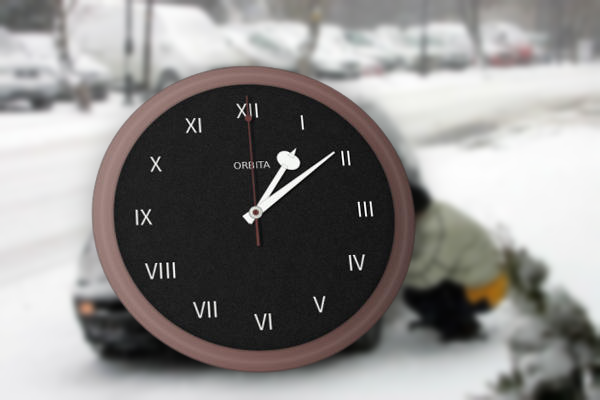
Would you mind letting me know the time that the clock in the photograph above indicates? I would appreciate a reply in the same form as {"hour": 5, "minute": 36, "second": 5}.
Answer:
{"hour": 1, "minute": 9, "second": 0}
